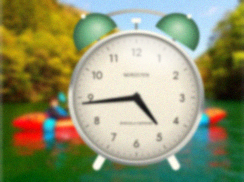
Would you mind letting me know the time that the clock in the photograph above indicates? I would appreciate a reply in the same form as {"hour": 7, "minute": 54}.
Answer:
{"hour": 4, "minute": 44}
